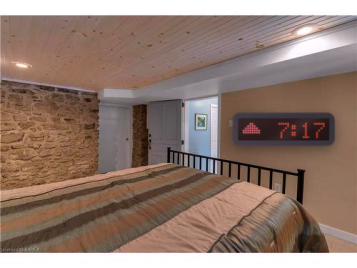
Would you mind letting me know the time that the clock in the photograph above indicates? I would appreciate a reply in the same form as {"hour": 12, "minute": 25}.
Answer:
{"hour": 7, "minute": 17}
